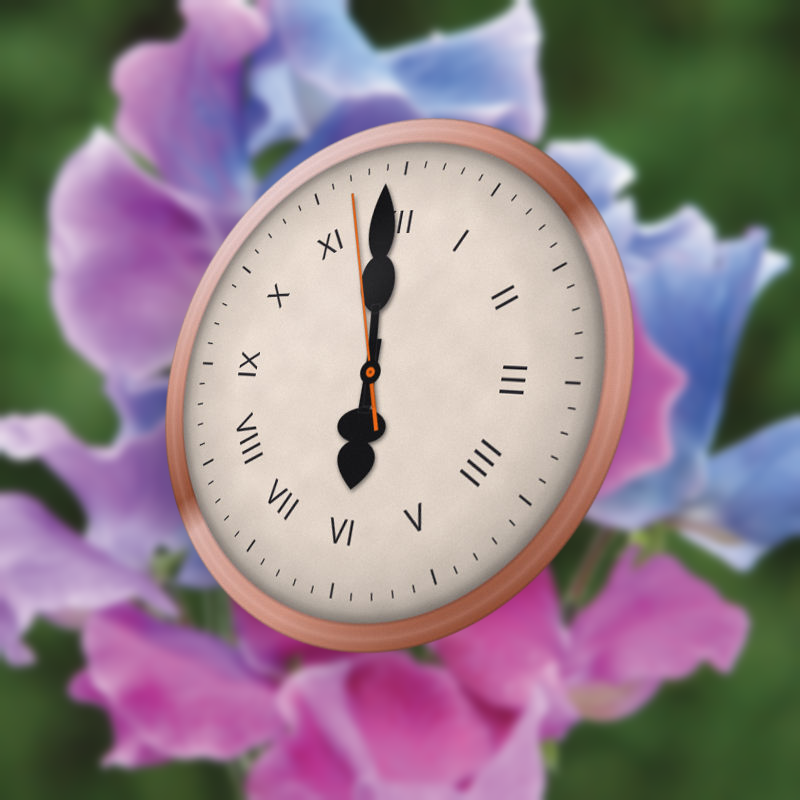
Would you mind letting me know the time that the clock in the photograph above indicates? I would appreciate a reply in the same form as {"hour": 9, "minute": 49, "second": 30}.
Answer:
{"hour": 5, "minute": 58, "second": 57}
